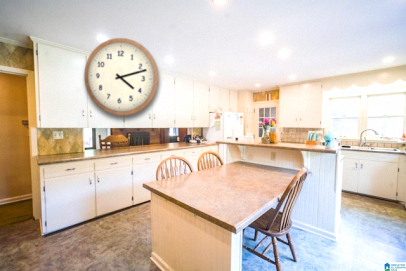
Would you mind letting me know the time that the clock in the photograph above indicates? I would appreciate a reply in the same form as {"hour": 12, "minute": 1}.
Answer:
{"hour": 4, "minute": 12}
